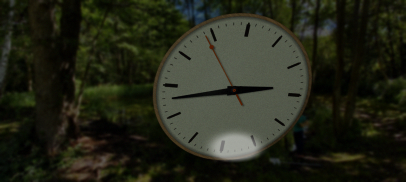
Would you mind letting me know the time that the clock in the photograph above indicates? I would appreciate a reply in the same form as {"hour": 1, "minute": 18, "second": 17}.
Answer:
{"hour": 2, "minute": 42, "second": 54}
